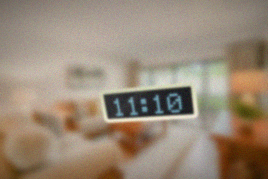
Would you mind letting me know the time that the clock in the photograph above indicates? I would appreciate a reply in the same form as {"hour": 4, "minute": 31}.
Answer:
{"hour": 11, "minute": 10}
